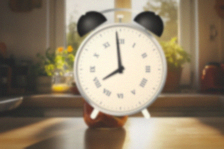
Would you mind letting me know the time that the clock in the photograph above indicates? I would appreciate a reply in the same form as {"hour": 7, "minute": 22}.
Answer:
{"hour": 7, "minute": 59}
